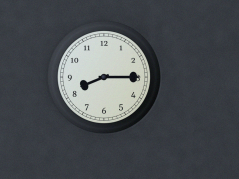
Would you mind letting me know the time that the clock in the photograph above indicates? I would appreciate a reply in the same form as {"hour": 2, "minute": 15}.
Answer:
{"hour": 8, "minute": 15}
